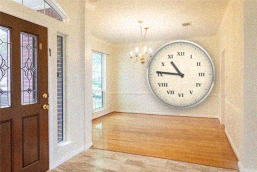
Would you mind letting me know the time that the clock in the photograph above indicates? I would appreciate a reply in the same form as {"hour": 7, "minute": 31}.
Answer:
{"hour": 10, "minute": 46}
